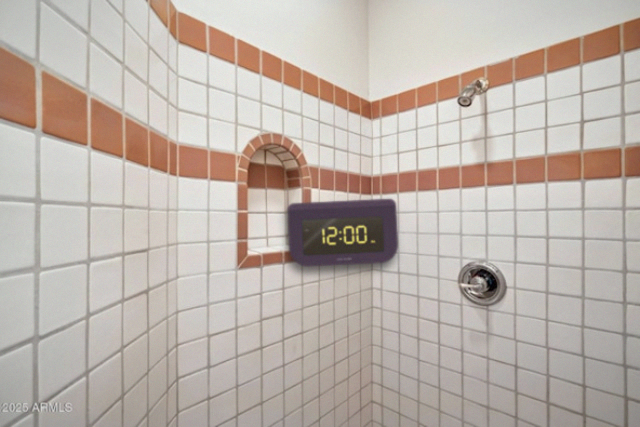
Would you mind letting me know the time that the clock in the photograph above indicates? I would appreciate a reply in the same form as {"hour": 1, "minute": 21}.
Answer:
{"hour": 12, "minute": 0}
